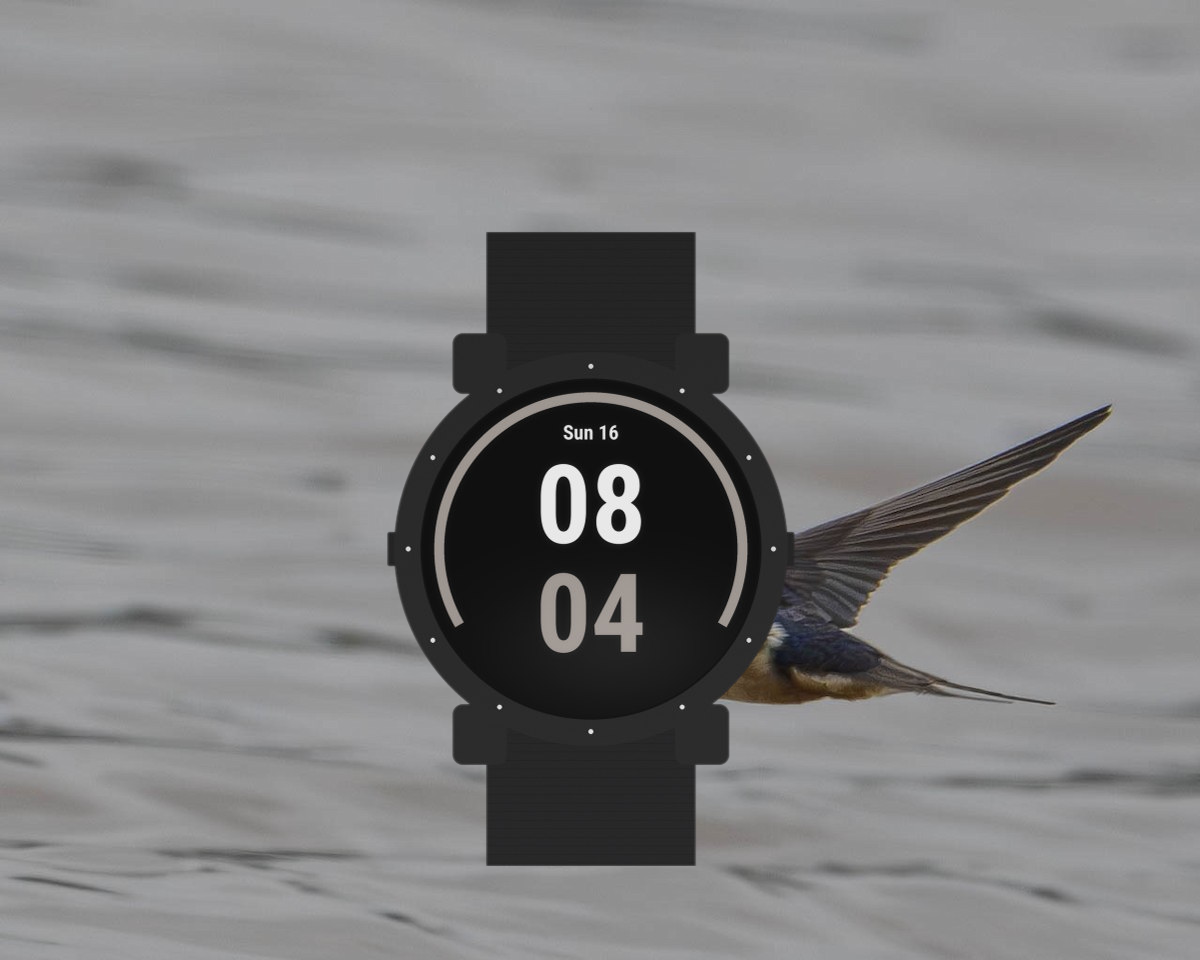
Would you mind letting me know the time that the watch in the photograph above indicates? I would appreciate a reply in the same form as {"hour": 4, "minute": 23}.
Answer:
{"hour": 8, "minute": 4}
